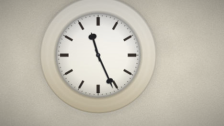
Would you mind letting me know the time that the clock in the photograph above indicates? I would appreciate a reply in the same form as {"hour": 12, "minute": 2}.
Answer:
{"hour": 11, "minute": 26}
